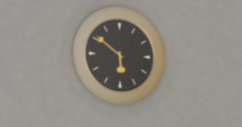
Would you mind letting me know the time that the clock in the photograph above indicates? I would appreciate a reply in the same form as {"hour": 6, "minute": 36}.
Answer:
{"hour": 5, "minute": 51}
